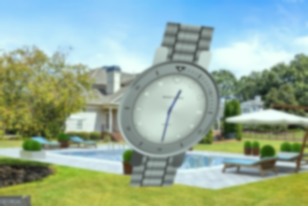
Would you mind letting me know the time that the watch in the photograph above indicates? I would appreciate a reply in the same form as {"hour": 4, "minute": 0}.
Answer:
{"hour": 12, "minute": 30}
